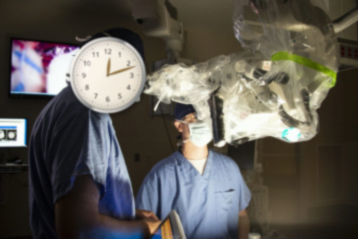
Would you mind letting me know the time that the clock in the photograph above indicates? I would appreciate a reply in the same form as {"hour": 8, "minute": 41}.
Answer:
{"hour": 12, "minute": 12}
